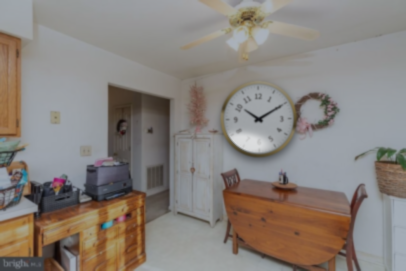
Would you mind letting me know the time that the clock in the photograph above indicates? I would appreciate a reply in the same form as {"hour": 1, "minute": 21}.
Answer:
{"hour": 10, "minute": 10}
